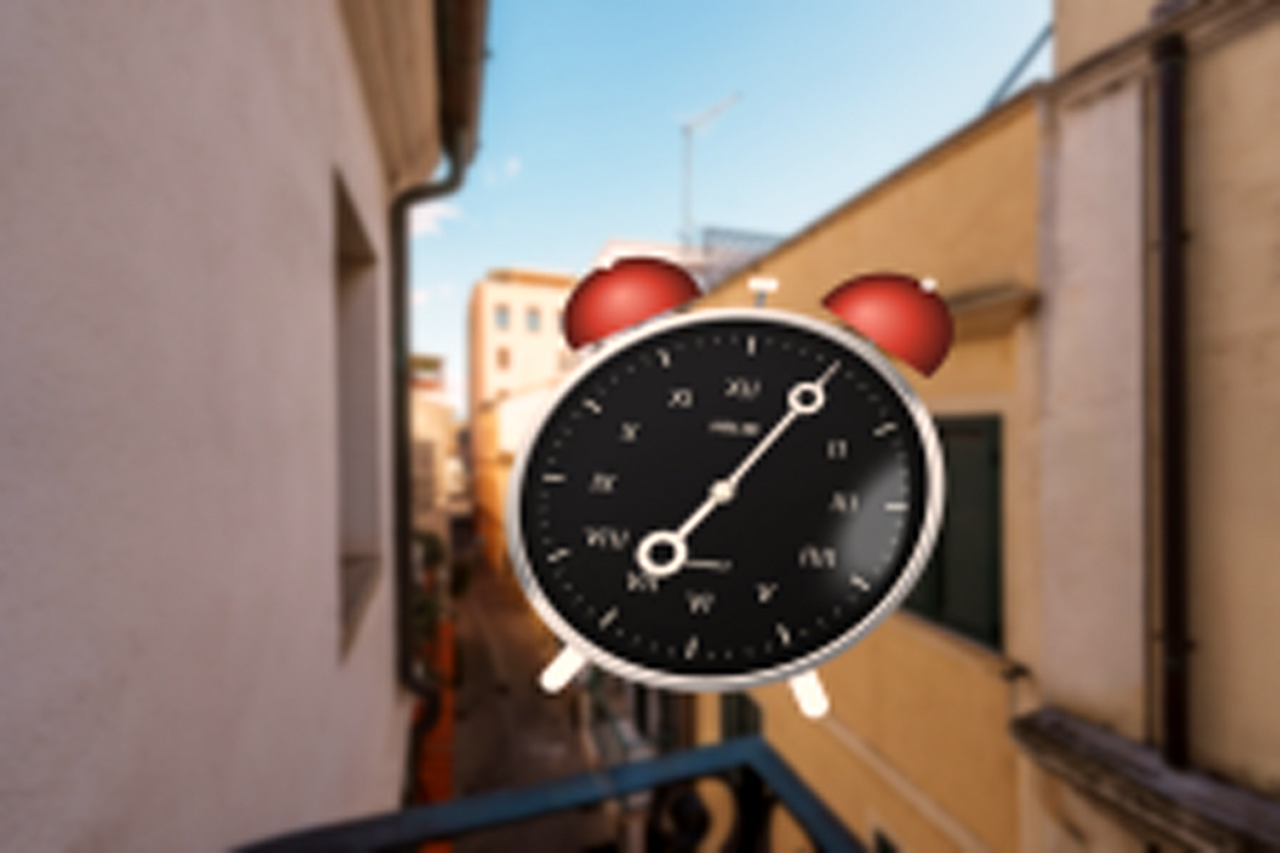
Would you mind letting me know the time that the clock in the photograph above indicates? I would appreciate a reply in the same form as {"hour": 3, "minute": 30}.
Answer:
{"hour": 7, "minute": 5}
